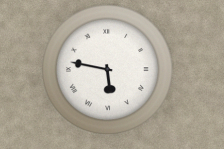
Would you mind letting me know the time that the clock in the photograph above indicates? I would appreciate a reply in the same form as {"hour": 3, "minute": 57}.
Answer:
{"hour": 5, "minute": 47}
